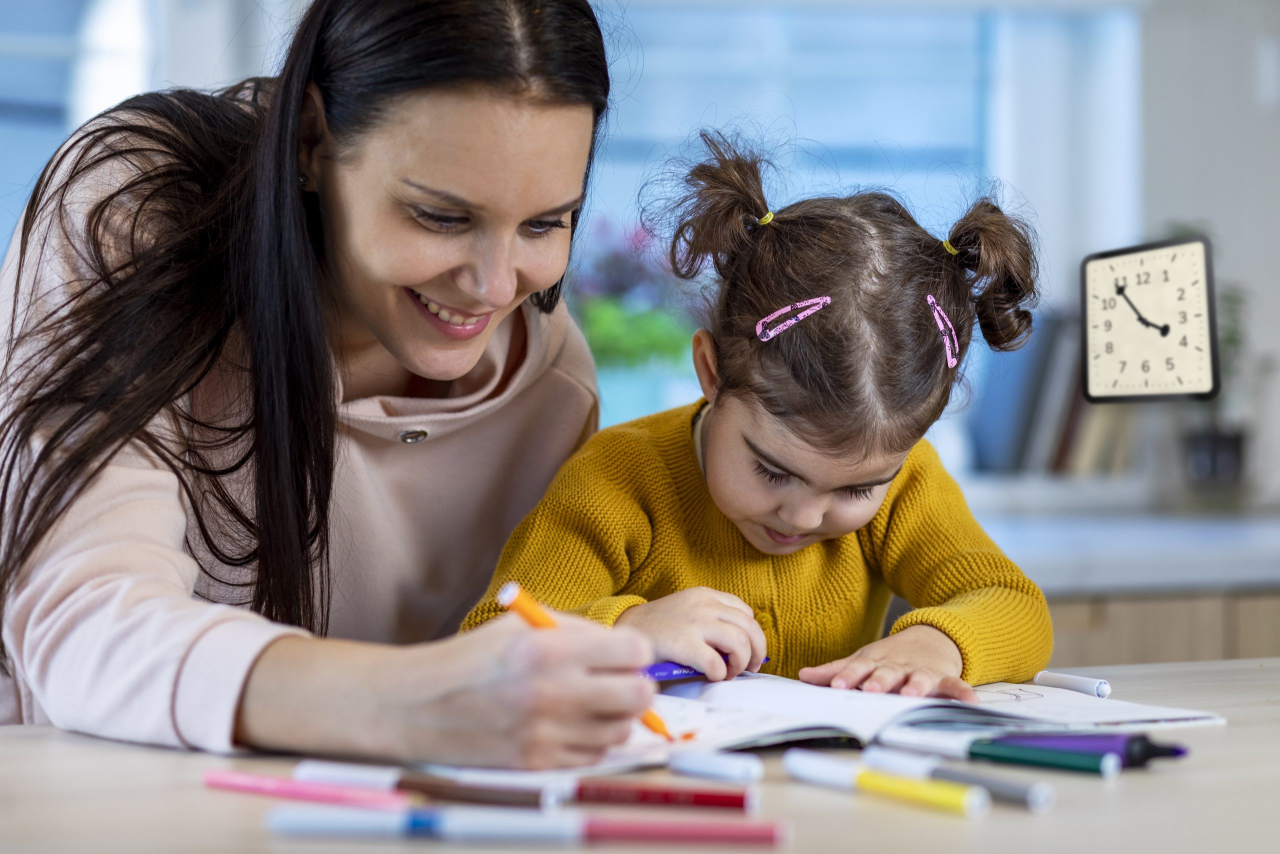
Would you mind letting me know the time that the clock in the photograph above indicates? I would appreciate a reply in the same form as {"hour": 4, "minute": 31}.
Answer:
{"hour": 3, "minute": 54}
